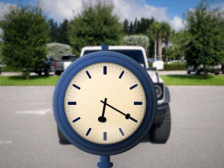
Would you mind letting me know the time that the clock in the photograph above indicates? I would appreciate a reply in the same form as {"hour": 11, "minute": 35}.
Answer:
{"hour": 6, "minute": 20}
